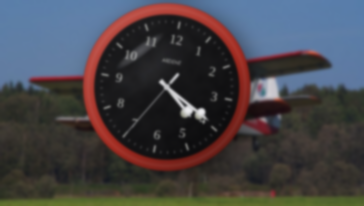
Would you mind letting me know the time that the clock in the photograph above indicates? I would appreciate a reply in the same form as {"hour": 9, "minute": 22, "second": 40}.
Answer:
{"hour": 4, "minute": 19, "second": 35}
